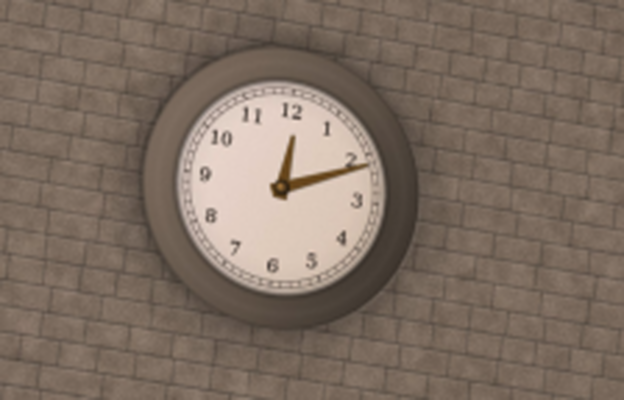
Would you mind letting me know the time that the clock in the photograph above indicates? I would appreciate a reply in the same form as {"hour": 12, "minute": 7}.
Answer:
{"hour": 12, "minute": 11}
